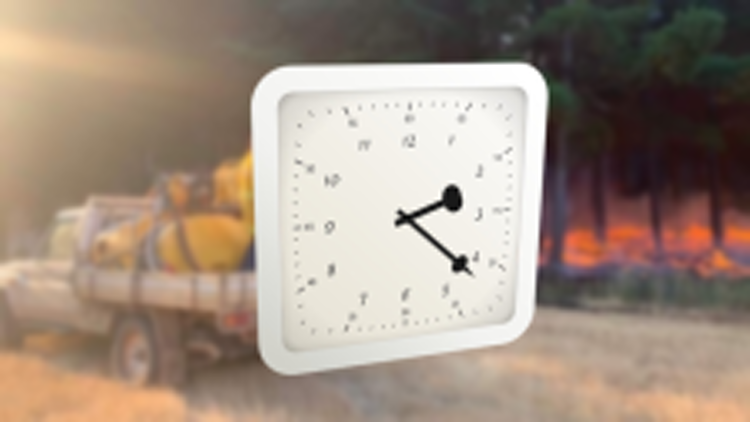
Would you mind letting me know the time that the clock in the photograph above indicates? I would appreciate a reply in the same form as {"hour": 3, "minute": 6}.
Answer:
{"hour": 2, "minute": 22}
